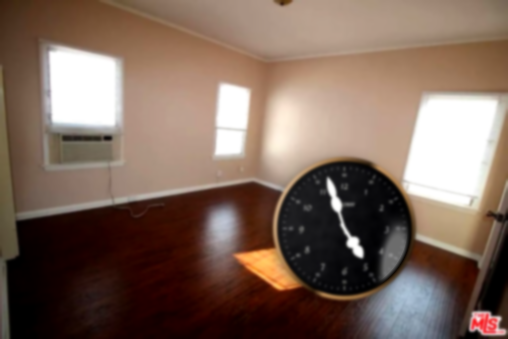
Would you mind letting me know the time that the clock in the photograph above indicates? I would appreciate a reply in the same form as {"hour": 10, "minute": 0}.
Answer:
{"hour": 4, "minute": 57}
